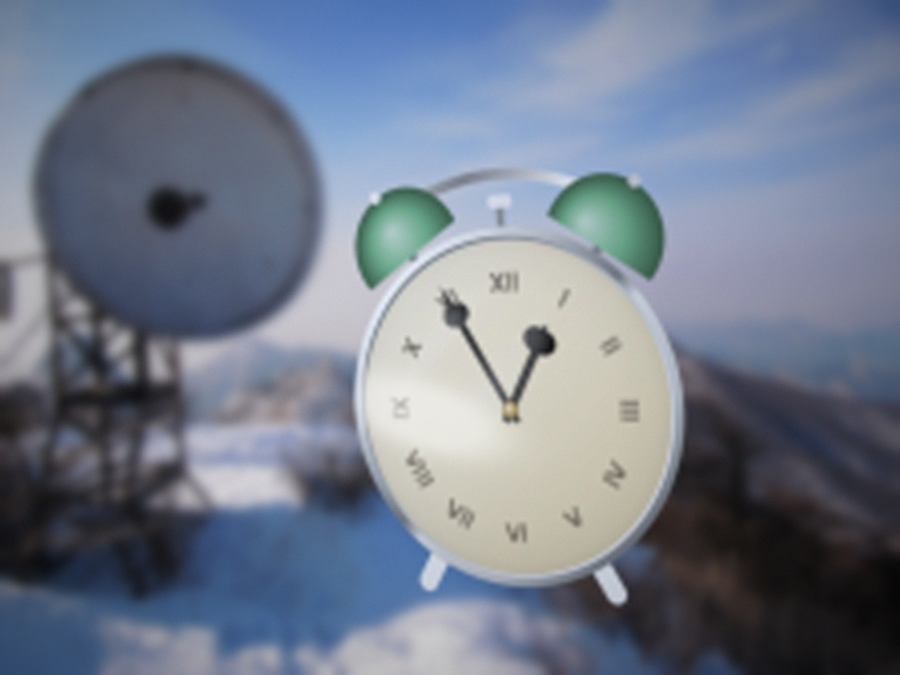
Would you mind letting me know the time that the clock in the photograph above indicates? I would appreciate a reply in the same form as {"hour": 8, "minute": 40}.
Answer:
{"hour": 12, "minute": 55}
